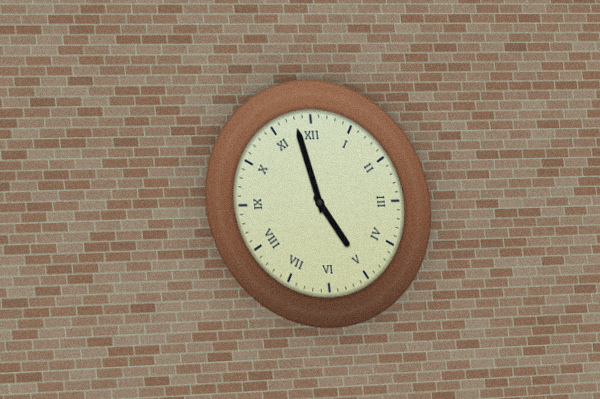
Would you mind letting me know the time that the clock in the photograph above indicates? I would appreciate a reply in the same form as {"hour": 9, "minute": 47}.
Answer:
{"hour": 4, "minute": 58}
